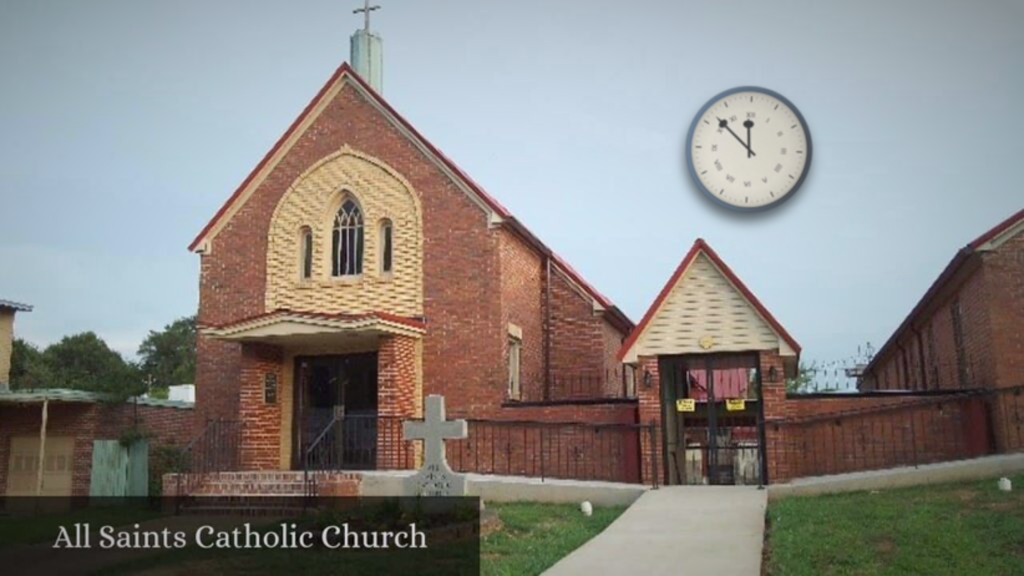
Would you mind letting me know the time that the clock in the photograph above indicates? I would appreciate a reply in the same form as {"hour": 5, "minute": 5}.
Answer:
{"hour": 11, "minute": 52}
